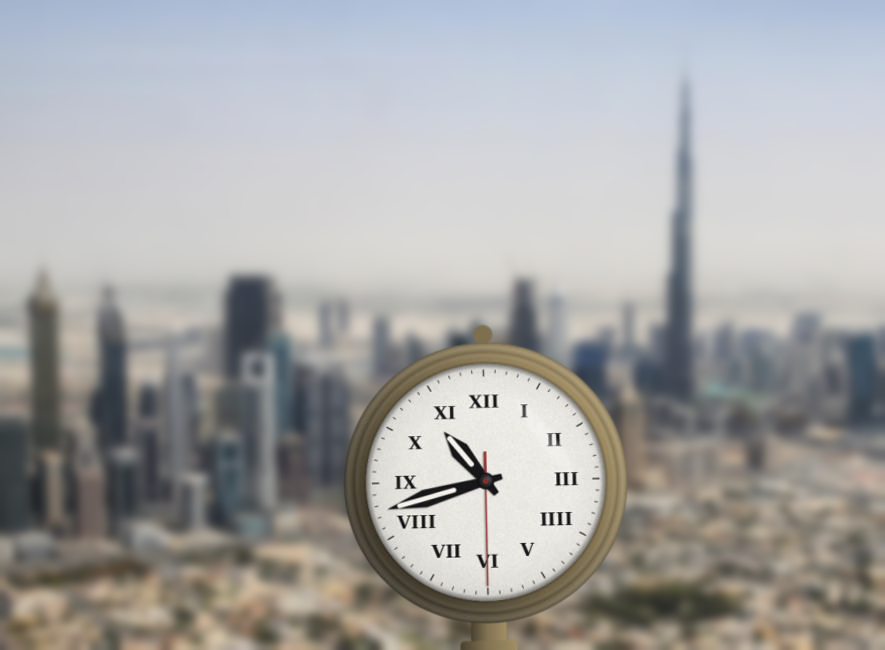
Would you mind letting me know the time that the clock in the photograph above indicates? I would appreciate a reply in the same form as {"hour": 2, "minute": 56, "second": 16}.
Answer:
{"hour": 10, "minute": 42, "second": 30}
